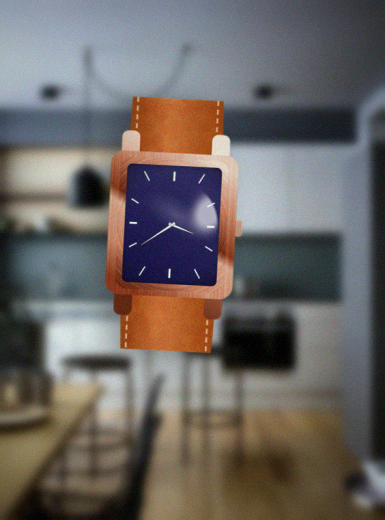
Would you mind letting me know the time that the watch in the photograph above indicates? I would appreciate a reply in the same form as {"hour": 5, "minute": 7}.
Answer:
{"hour": 3, "minute": 39}
